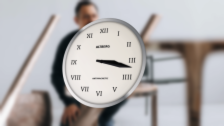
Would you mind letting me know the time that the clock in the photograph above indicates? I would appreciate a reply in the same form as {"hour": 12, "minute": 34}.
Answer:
{"hour": 3, "minute": 17}
